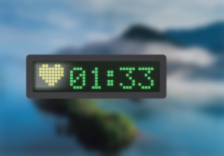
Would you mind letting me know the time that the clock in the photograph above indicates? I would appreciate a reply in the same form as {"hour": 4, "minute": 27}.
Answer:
{"hour": 1, "minute": 33}
